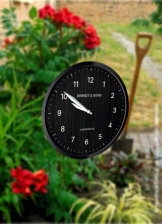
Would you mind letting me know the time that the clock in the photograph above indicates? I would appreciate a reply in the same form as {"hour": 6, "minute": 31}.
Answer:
{"hour": 9, "minute": 51}
